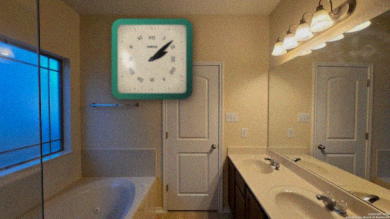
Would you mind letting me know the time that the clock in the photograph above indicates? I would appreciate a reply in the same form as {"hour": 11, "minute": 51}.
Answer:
{"hour": 2, "minute": 8}
